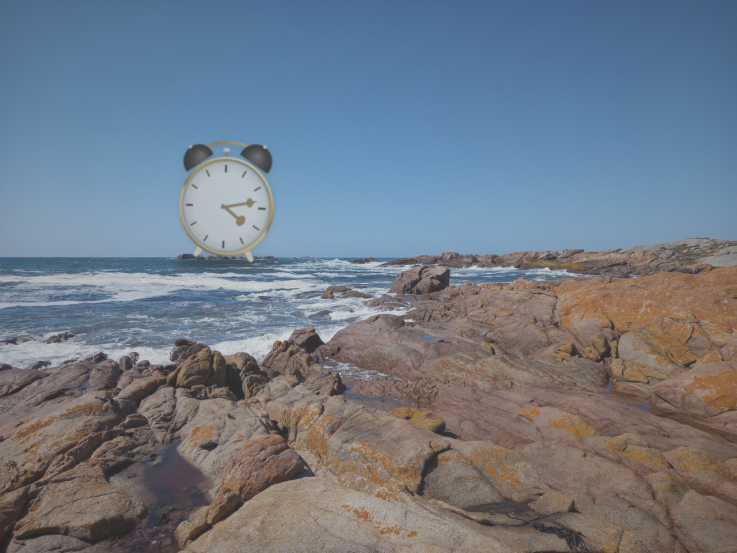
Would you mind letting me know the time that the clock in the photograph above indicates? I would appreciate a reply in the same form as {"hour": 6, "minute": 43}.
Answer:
{"hour": 4, "minute": 13}
